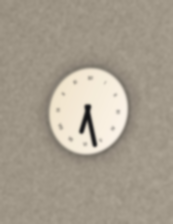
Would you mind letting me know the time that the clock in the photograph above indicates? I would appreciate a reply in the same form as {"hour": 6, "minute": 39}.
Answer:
{"hour": 6, "minute": 27}
